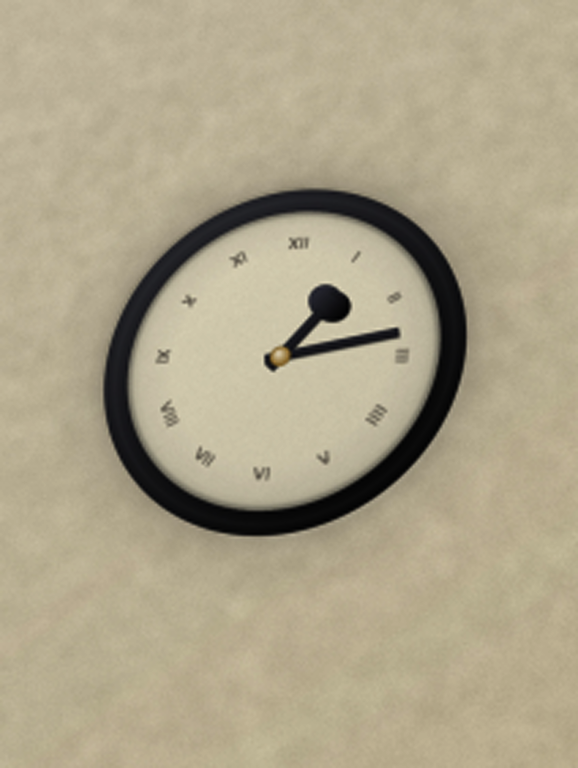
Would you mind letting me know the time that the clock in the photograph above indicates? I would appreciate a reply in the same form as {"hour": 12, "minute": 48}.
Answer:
{"hour": 1, "minute": 13}
